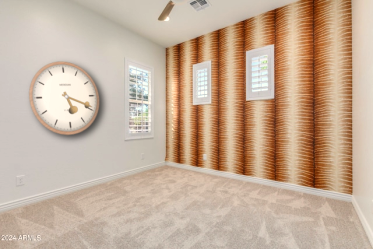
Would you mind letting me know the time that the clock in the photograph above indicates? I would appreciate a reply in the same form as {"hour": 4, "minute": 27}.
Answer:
{"hour": 5, "minute": 19}
